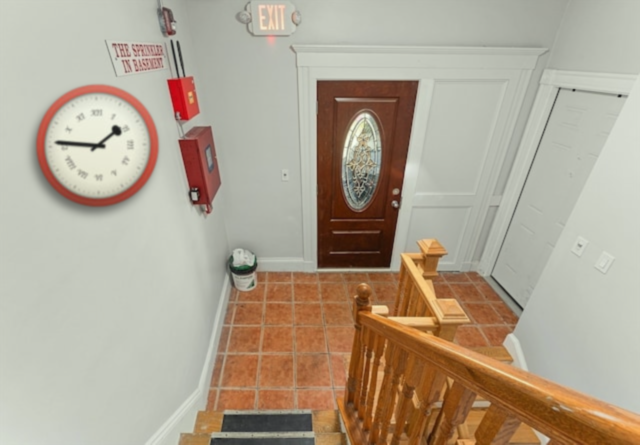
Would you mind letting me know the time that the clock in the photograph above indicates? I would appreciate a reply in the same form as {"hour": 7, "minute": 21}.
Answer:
{"hour": 1, "minute": 46}
